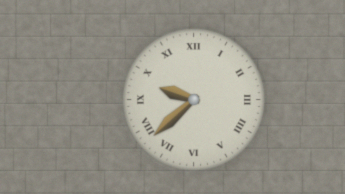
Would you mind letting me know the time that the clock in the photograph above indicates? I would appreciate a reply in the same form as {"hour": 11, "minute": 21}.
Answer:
{"hour": 9, "minute": 38}
